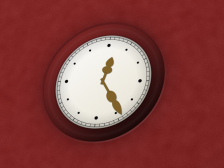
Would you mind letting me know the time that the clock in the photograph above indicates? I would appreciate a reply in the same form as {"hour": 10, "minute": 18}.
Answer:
{"hour": 12, "minute": 24}
